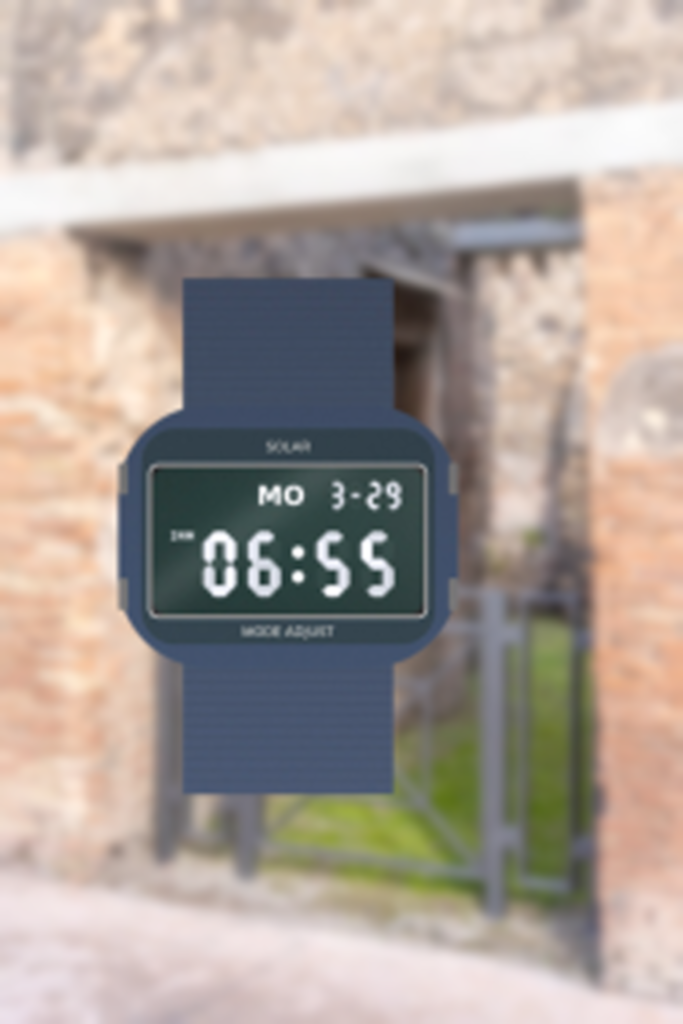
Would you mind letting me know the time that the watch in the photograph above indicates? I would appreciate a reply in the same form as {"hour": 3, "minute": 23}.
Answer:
{"hour": 6, "minute": 55}
